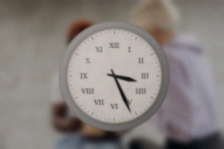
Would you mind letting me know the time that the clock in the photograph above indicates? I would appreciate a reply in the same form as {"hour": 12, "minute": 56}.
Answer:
{"hour": 3, "minute": 26}
